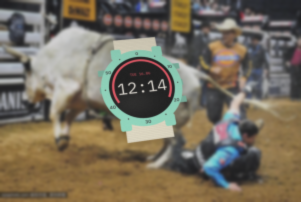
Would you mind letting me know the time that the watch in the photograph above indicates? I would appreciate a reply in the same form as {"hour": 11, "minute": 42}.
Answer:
{"hour": 12, "minute": 14}
